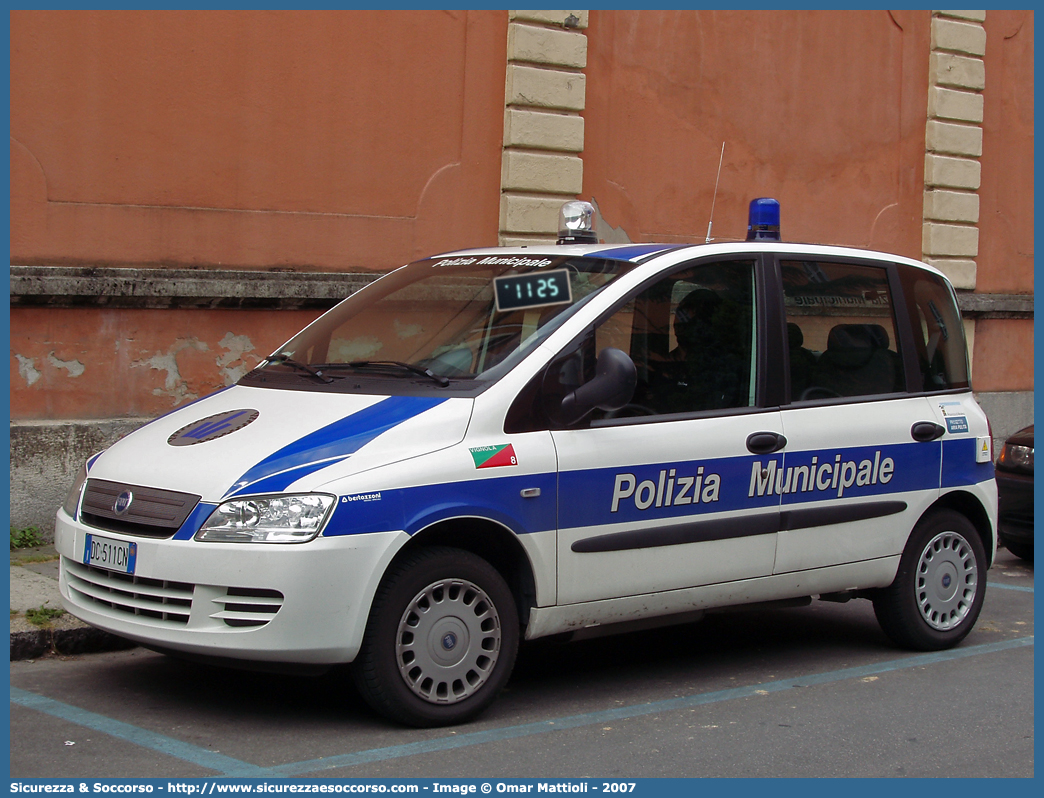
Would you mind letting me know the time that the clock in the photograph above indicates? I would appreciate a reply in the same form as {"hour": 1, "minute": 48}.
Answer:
{"hour": 11, "minute": 25}
